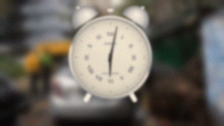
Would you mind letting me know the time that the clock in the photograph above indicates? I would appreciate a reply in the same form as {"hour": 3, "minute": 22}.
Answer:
{"hour": 6, "minute": 2}
